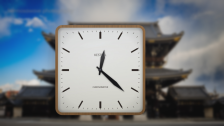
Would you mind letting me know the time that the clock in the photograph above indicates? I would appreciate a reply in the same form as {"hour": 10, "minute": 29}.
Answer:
{"hour": 12, "minute": 22}
